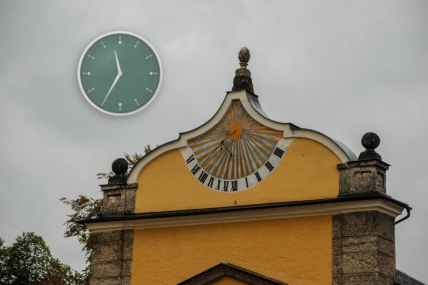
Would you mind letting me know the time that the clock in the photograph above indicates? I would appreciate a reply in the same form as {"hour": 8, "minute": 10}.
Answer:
{"hour": 11, "minute": 35}
